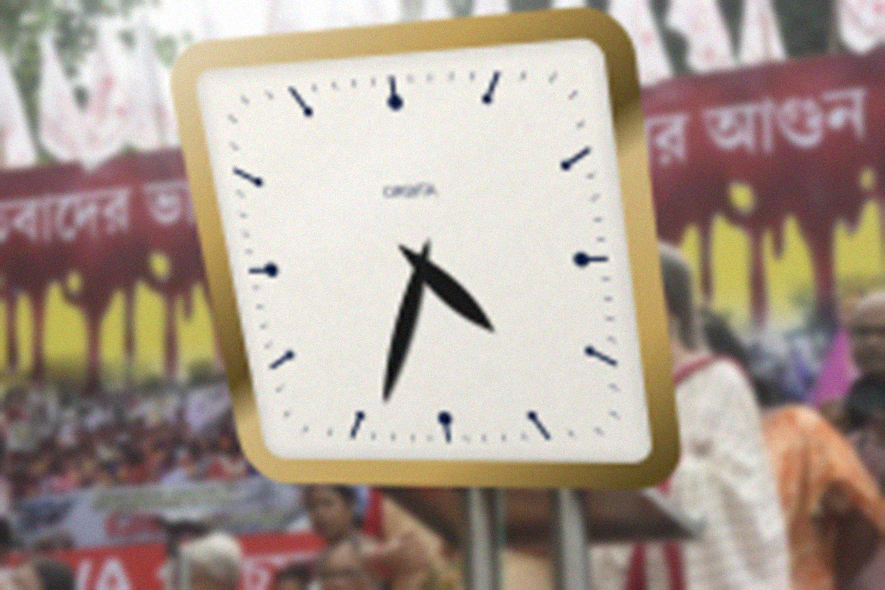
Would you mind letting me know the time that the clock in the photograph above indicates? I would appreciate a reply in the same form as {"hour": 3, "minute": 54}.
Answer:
{"hour": 4, "minute": 34}
